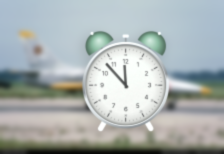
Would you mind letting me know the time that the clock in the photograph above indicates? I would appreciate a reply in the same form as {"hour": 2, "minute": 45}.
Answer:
{"hour": 11, "minute": 53}
